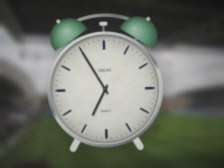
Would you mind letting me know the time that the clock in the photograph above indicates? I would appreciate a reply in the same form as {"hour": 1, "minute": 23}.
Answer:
{"hour": 6, "minute": 55}
